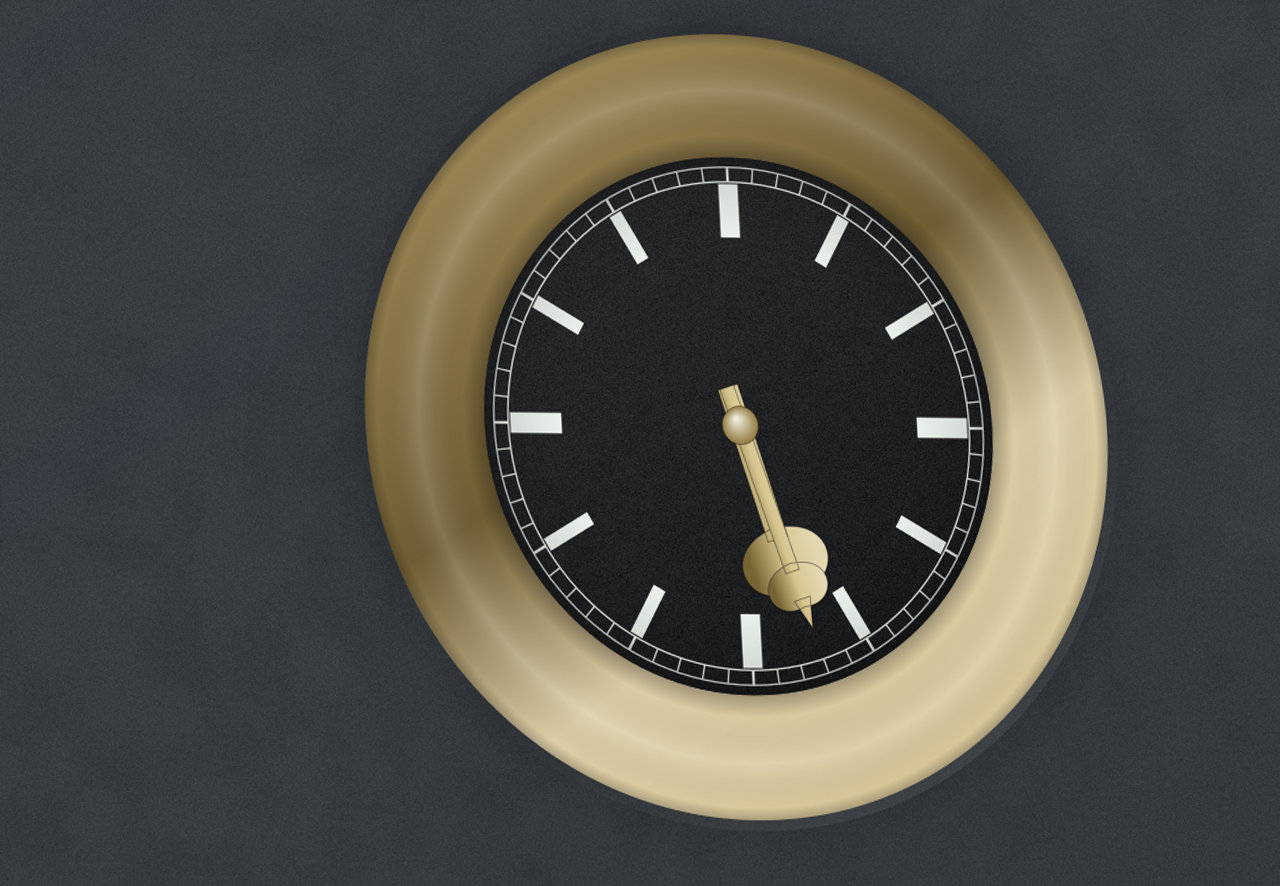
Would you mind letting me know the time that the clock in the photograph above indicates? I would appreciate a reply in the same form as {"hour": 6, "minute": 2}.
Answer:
{"hour": 5, "minute": 27}
